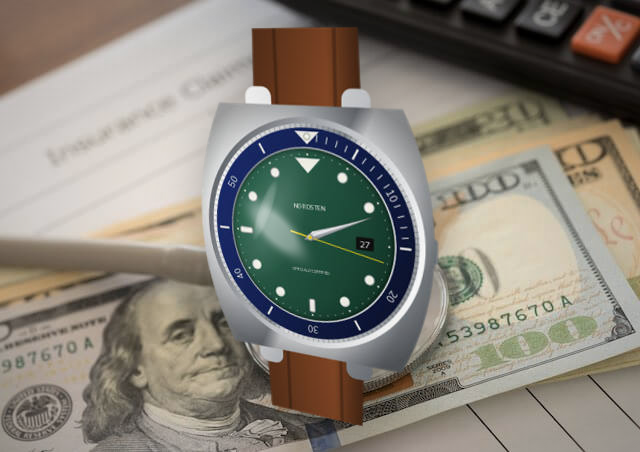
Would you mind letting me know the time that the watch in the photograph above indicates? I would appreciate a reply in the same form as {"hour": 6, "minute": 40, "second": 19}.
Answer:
{"hour": 2, "minute": 11, "second": 17}
